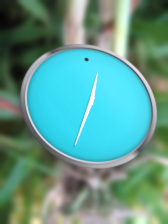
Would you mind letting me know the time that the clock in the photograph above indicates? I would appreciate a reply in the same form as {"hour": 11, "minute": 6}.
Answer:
{"hour": 12, "minute": 34}
